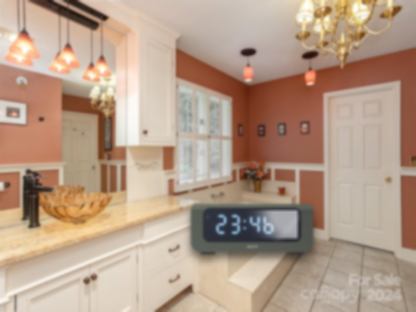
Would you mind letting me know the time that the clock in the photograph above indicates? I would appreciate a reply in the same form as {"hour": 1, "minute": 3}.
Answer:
{"hour": 23, "minute": 46}
